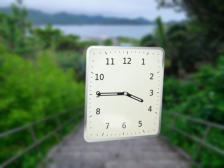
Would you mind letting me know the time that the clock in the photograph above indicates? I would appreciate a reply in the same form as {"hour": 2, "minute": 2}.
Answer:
{"hour": 3, "minute": 45}
